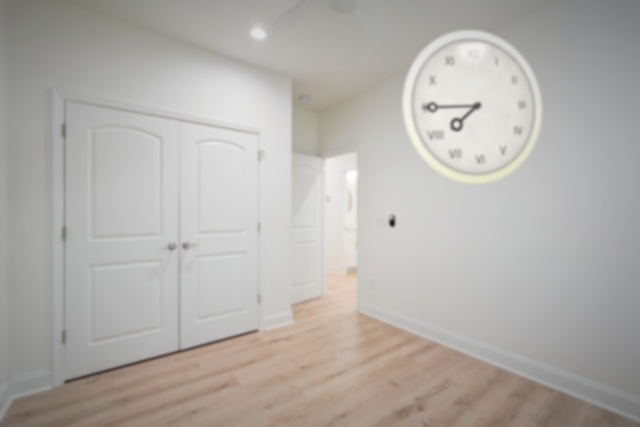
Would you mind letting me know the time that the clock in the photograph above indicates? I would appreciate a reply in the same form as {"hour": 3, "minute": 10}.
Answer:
{"hour": 7, "minute": 45}
